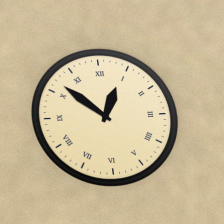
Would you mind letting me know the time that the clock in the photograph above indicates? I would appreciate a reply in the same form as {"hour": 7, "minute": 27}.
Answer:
{"hour": 12, "minute": 52}
